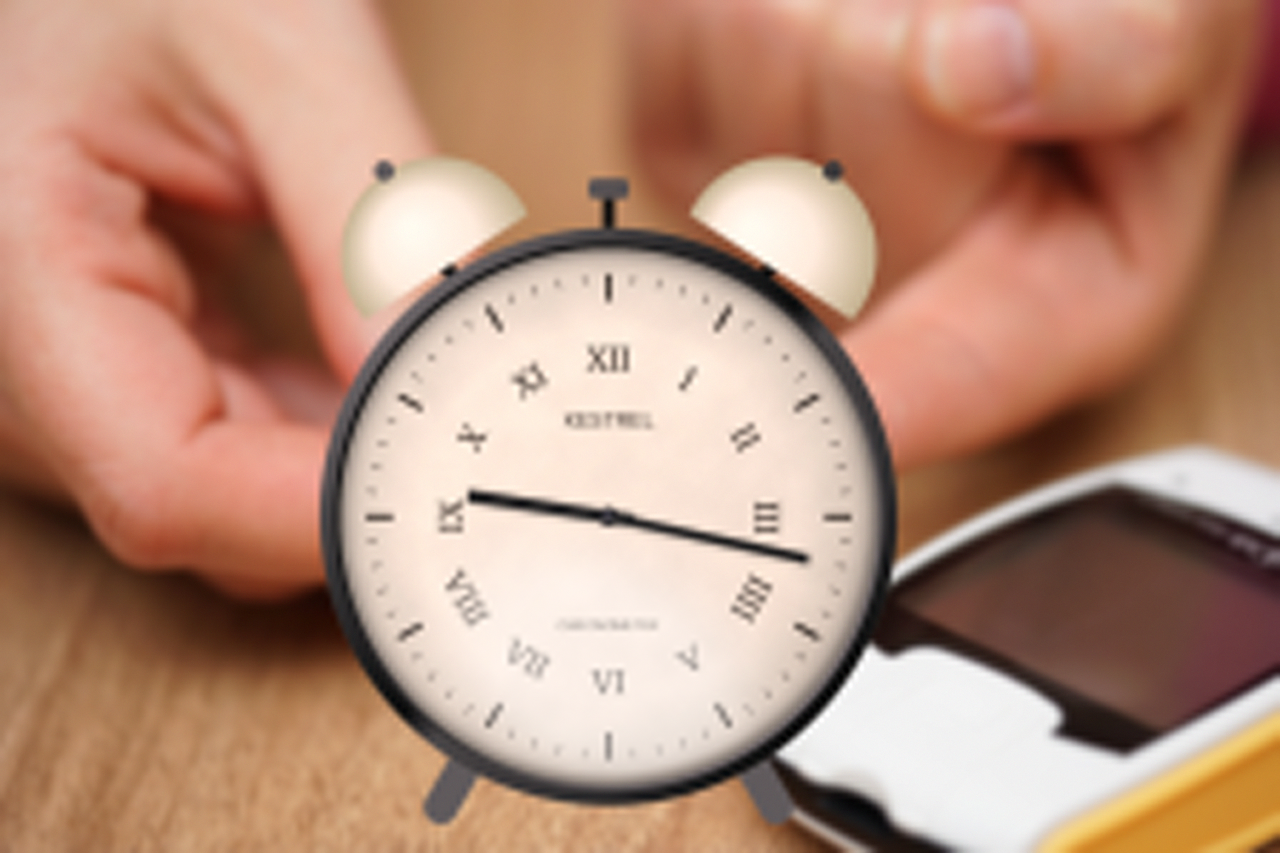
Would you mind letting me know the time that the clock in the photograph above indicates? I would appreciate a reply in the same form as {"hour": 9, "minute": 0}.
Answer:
{"hour": 9, "minute": 17}
